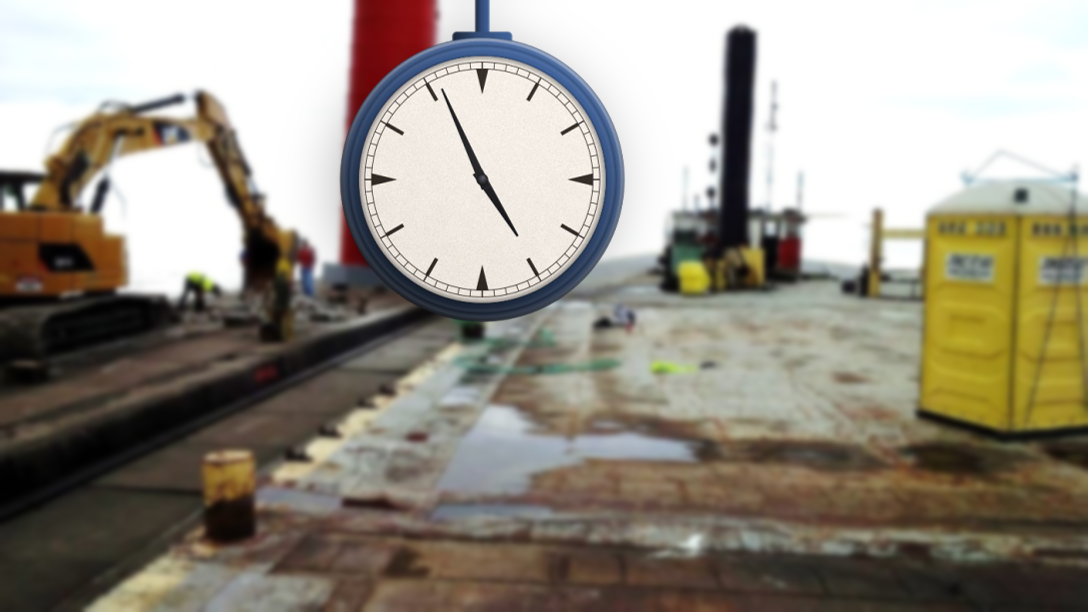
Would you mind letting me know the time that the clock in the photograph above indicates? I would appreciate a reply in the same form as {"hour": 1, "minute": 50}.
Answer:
{"hour": 4, "minute": 56}
